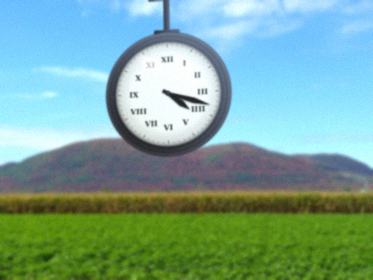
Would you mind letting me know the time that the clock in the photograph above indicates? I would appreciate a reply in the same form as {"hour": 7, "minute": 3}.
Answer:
{"hour": 4, "minute": 18}
